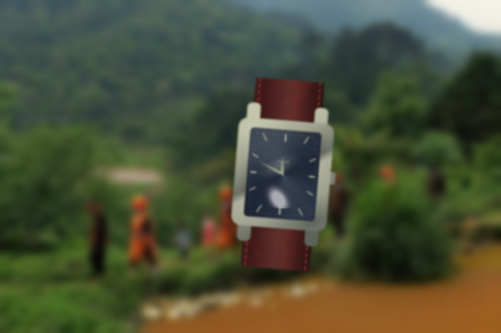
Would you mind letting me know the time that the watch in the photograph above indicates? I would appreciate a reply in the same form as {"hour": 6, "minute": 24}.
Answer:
{"hour": 11, "minute": 49}
